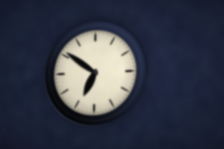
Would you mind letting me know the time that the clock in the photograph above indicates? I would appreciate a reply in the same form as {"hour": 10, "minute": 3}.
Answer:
{"hour": 6, "minute": 51}
